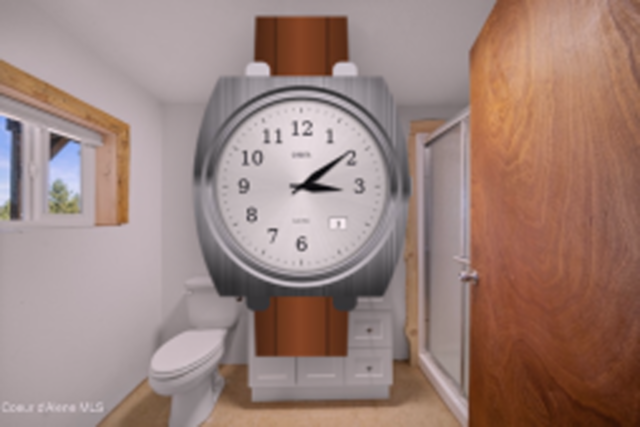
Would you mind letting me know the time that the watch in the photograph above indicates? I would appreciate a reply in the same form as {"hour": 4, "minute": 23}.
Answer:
{"hour": 3, "minute": 9}
